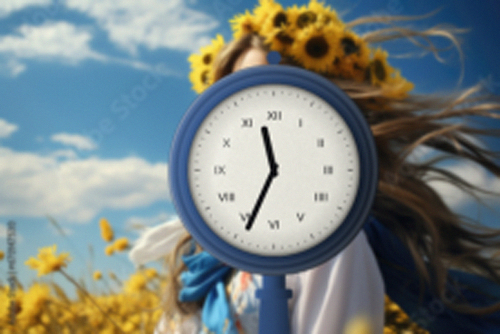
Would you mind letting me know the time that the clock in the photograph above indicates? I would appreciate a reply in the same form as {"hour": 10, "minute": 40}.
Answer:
{"hour": 11, "minute": 34}
